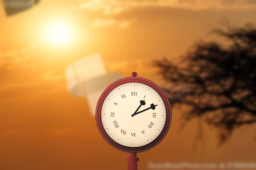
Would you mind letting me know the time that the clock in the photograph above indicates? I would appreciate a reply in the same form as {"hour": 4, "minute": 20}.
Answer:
{"hour": 1, "minute": 11}
